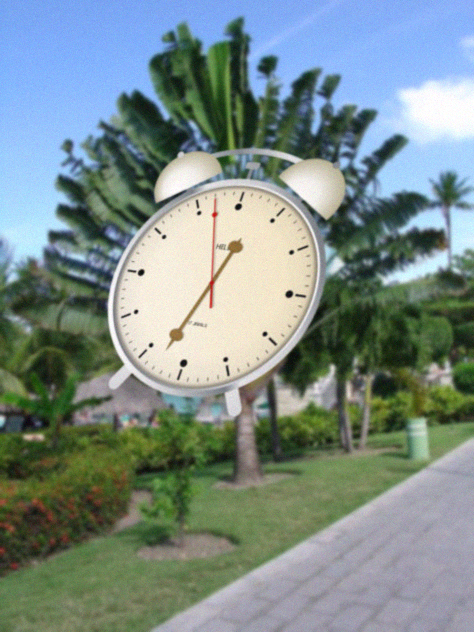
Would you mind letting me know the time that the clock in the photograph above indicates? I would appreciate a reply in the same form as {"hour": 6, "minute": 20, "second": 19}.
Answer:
{"hour": 12, "minute": 32, "second": 57}
